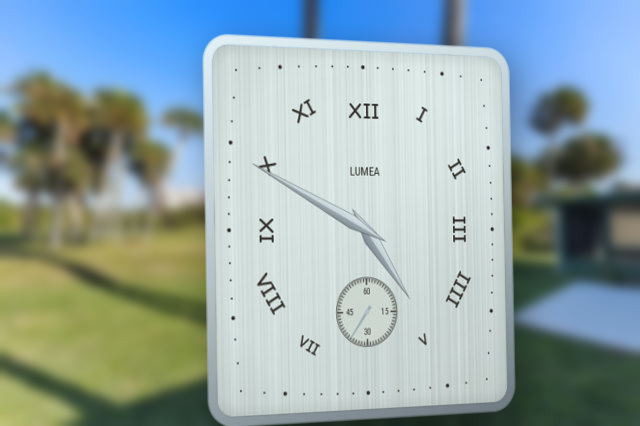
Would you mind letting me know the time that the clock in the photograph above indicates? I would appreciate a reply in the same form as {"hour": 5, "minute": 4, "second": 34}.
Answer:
{"hour": 4, "minute": 49, "second": 36}
